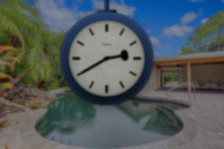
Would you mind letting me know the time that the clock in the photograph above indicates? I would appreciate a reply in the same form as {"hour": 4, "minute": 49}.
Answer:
{"hour": 2, "minute": 40}
